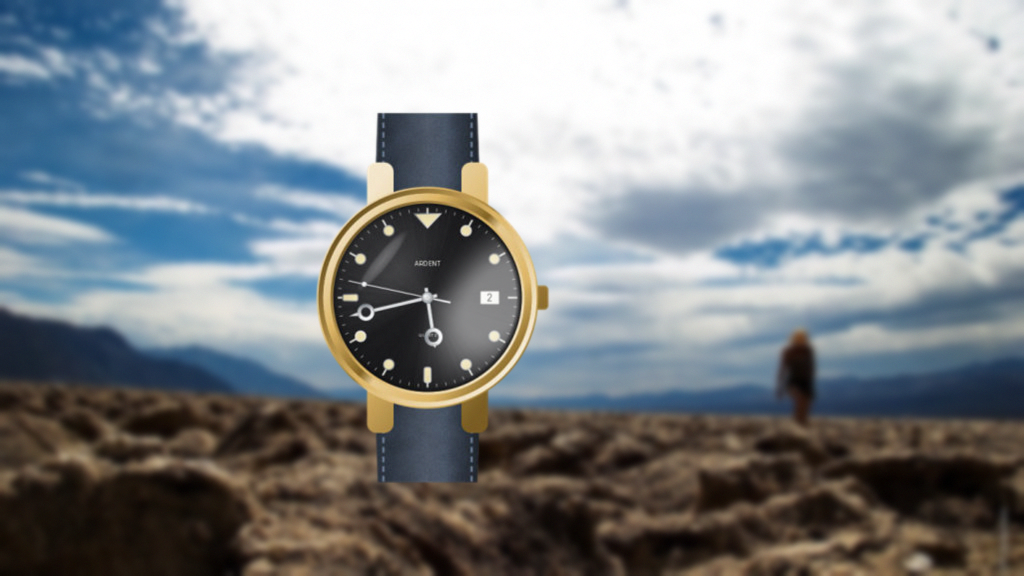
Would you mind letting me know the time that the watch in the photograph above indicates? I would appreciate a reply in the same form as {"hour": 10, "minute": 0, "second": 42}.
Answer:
{"hour": 5, "minute": 42, "second": 47}
